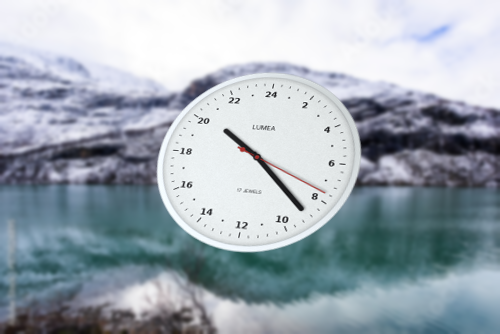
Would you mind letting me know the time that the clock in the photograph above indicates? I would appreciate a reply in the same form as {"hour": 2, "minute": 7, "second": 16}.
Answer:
{"hour": 20, "minute": 22, "second": 19}
